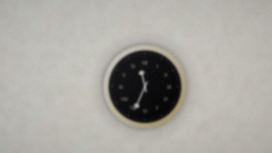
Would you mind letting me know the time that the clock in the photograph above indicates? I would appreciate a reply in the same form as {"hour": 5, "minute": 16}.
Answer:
{"hour": 11, "minute": 34}
